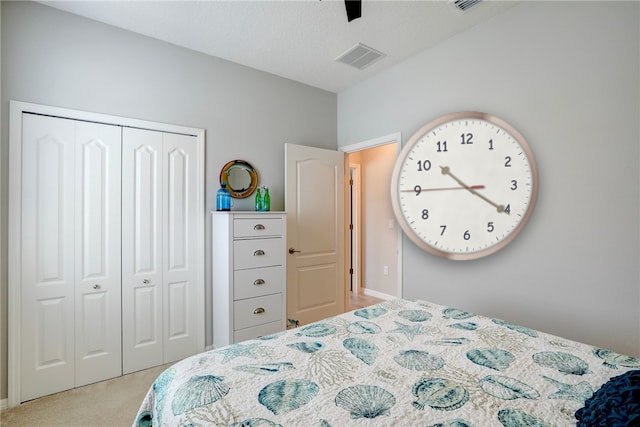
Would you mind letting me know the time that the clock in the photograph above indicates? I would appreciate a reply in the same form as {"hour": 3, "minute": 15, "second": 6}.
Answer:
{"hour": 10, "minute": 20, "second": 45}
